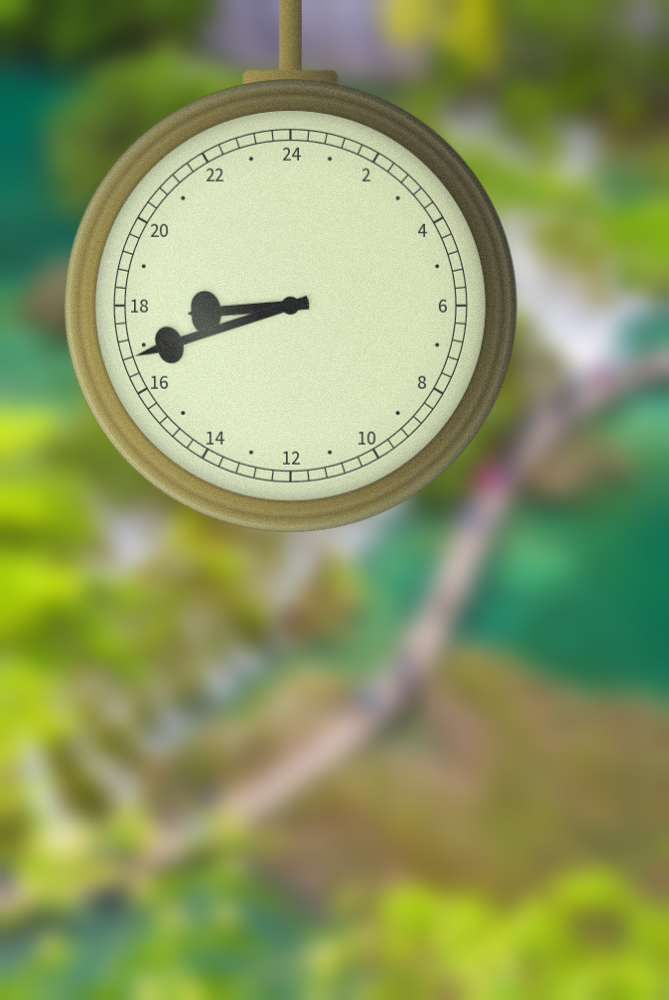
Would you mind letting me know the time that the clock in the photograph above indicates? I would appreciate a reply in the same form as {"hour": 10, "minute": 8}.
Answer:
{"hour": 17, "minute": 42}
